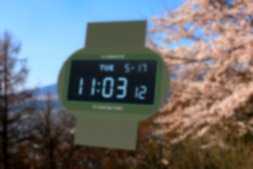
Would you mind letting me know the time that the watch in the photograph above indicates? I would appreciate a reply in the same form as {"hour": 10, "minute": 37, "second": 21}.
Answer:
{"hour": 11, "minute": 3, "second": 12}
